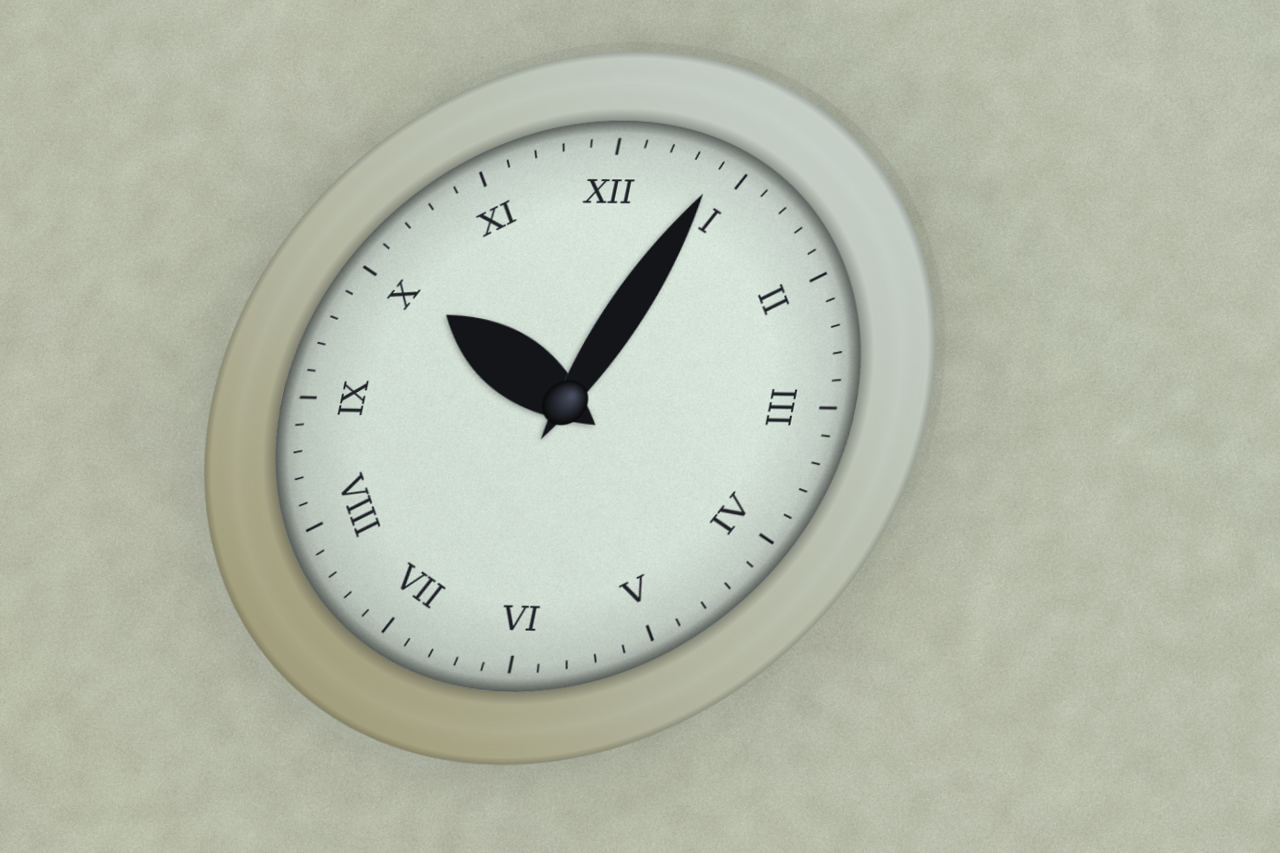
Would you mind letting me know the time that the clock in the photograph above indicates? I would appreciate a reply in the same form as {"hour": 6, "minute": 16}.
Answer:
{"hour": 10, "minute": 4}
